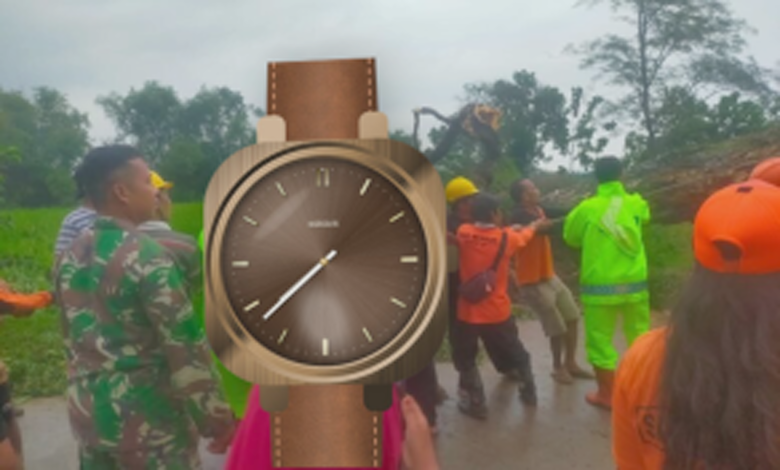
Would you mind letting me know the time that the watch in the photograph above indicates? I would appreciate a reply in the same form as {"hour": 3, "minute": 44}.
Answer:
{"hour": 7, "minute": 38}
